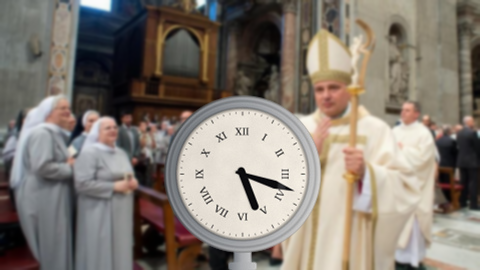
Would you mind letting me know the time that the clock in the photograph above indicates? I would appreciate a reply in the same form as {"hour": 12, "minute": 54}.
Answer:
{"hour": 5, "minute": 18}
